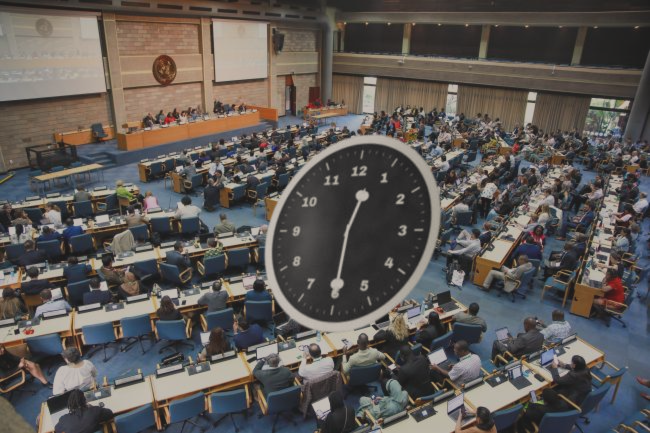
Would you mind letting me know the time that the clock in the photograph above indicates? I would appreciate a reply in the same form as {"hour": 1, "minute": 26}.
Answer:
{"hour": 12, "minute": 30}
